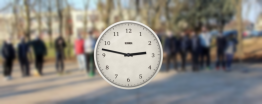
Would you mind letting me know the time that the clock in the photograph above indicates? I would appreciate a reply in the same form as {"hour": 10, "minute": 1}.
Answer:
{"hour": 2, "minute": 47}
